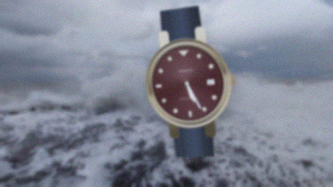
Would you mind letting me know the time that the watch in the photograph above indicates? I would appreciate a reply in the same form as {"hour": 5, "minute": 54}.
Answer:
{"hour": 5, "minute": 26}
